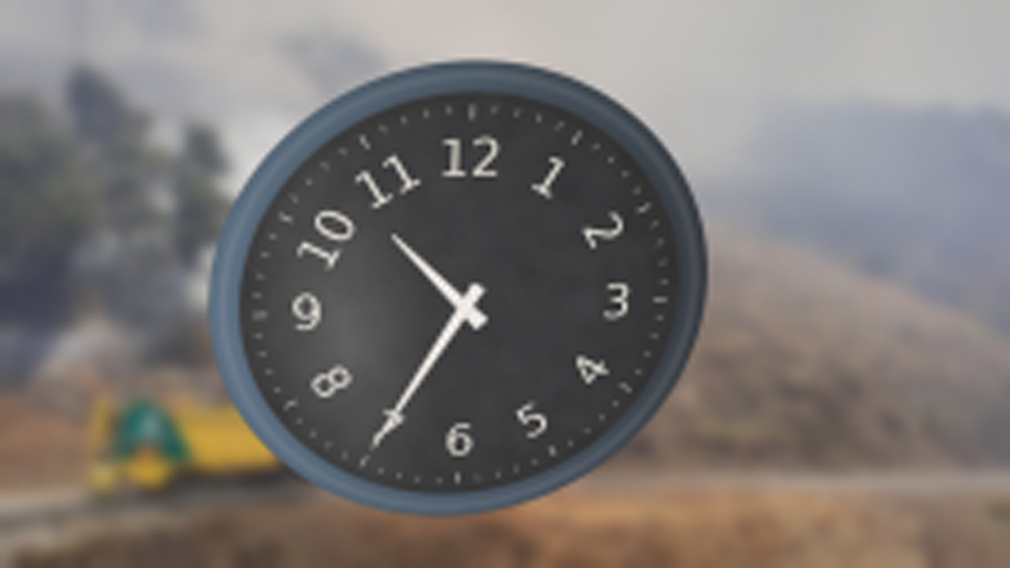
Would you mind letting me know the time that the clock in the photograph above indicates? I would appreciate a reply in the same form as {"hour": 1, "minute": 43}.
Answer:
{"hour": 10, "minute": 35}
